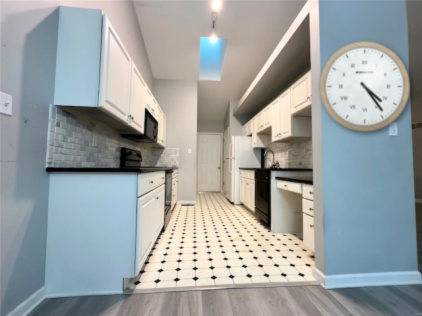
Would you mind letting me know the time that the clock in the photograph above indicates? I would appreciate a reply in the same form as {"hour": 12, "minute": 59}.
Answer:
{"hour": 4, "minute": 24}
